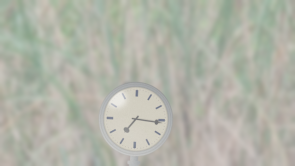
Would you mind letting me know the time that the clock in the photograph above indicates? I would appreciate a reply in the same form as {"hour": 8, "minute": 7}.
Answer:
{"hour": 7, "minute": 16}
